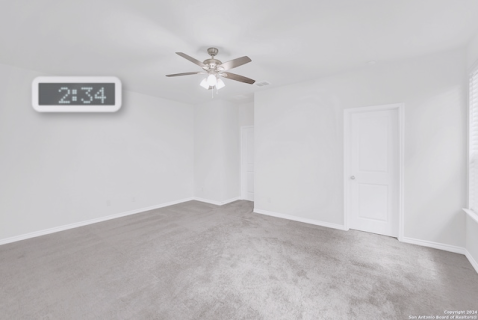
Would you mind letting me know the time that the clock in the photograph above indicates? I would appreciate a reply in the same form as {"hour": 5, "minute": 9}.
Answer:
{"hour": 2, "minute": 34}
